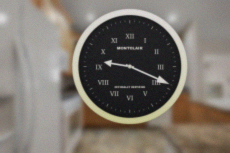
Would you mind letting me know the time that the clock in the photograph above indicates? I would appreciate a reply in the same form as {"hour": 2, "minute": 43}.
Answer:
{"hour": 9, "minute": 19}
